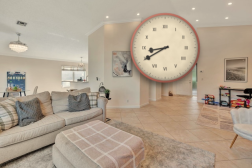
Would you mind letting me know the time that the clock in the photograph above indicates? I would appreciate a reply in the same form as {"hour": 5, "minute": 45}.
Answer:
{"hour": 8, "minute": 40}
